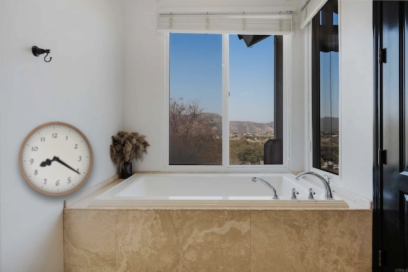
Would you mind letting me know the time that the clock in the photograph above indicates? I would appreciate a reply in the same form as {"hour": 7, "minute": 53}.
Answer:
{"hour": 8, "minute": 21}
